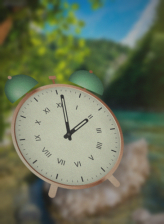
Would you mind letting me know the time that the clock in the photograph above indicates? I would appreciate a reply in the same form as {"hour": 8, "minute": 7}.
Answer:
{"hour": 2, "minute": 1}
